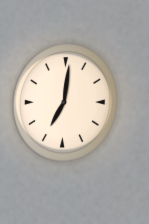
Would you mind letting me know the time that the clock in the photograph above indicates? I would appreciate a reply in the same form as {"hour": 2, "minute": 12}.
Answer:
{"hour": 7, "minute": 1}
